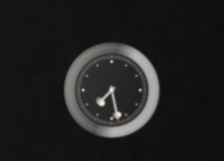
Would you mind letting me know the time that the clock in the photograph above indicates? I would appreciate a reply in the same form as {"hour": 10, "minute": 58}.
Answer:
{"hour": 7, "minute": 28}
